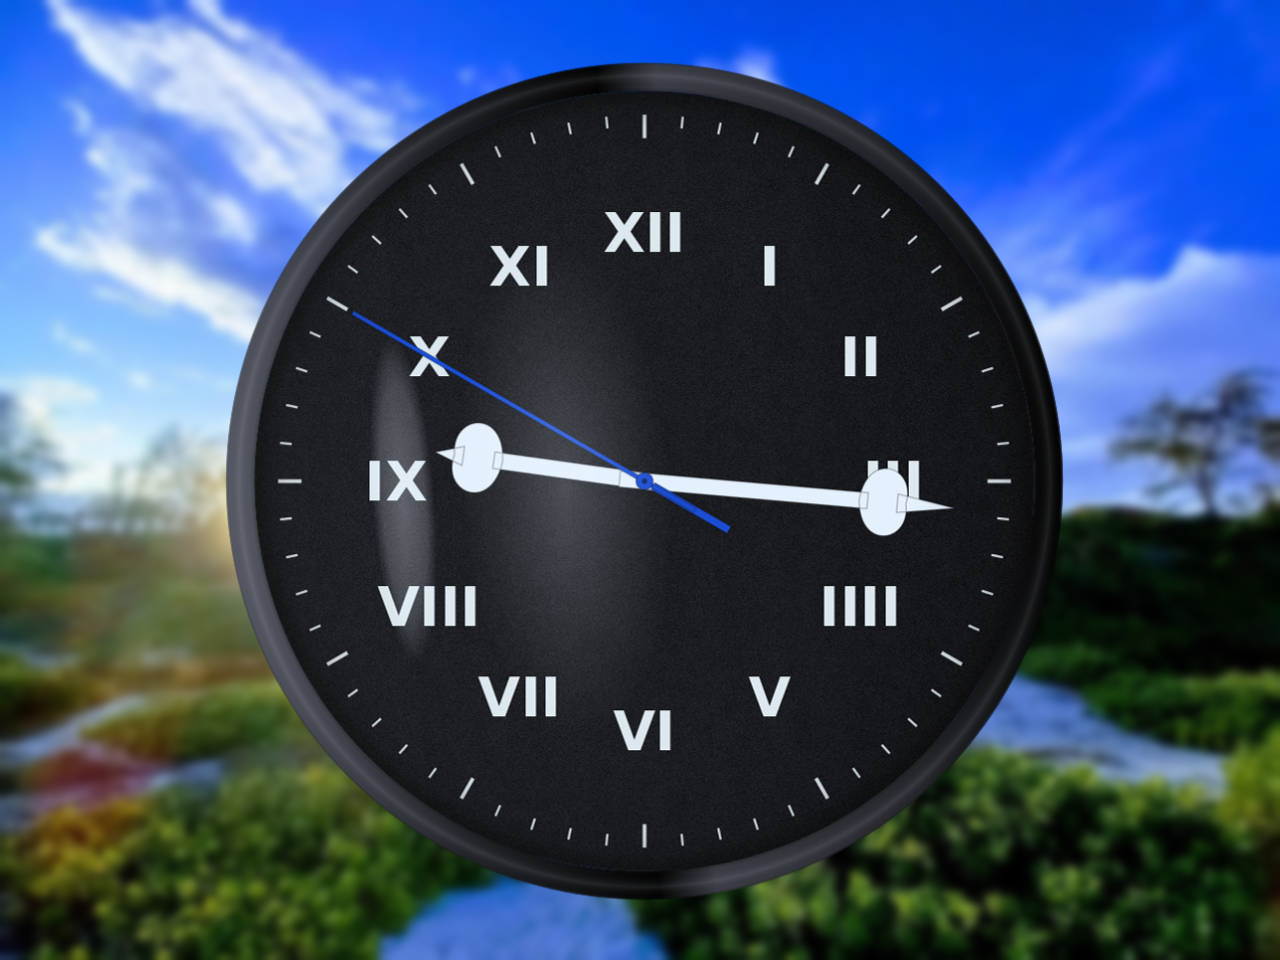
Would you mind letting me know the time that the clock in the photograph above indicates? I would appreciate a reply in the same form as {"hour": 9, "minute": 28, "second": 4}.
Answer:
{"hour": 9, "minute": 15, "second": 50}
